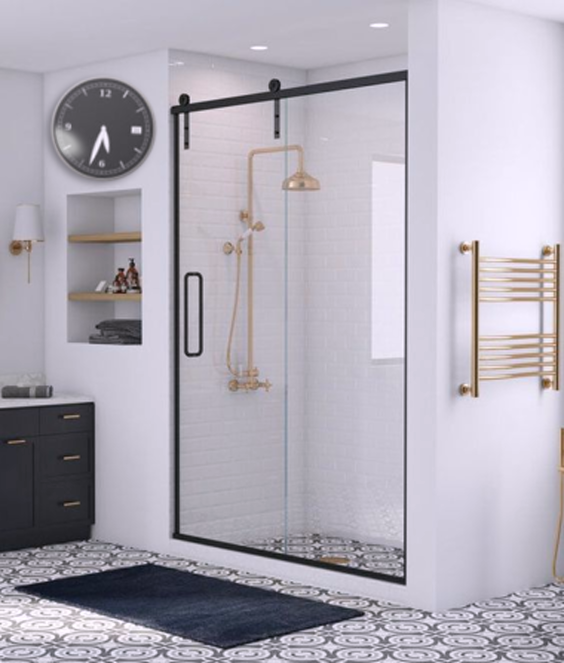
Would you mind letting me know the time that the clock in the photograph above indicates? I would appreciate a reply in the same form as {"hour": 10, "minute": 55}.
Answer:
{"hour": 5, "minute": 33}
